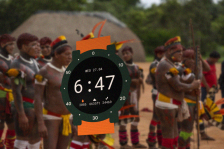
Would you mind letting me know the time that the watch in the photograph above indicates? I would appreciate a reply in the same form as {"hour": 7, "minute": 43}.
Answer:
{"hour": 6, "minute": 47}
